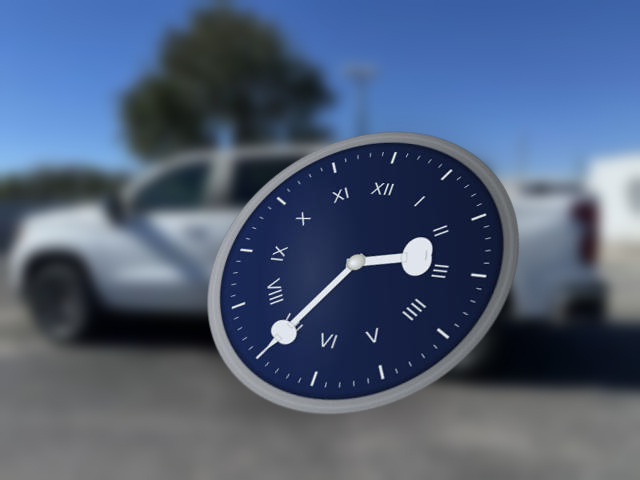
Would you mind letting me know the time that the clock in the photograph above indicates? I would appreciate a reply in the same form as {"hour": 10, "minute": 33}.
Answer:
{"hour": 2, "minute": 35}
